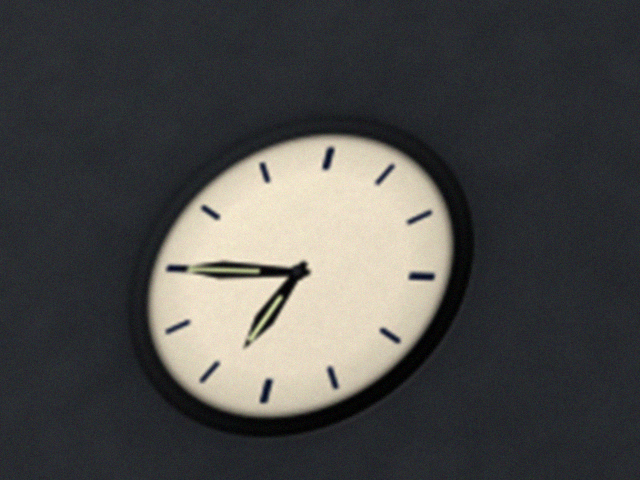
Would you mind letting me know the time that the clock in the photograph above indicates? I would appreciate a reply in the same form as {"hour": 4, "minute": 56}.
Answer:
{"hour": 6, "minute": 45}
